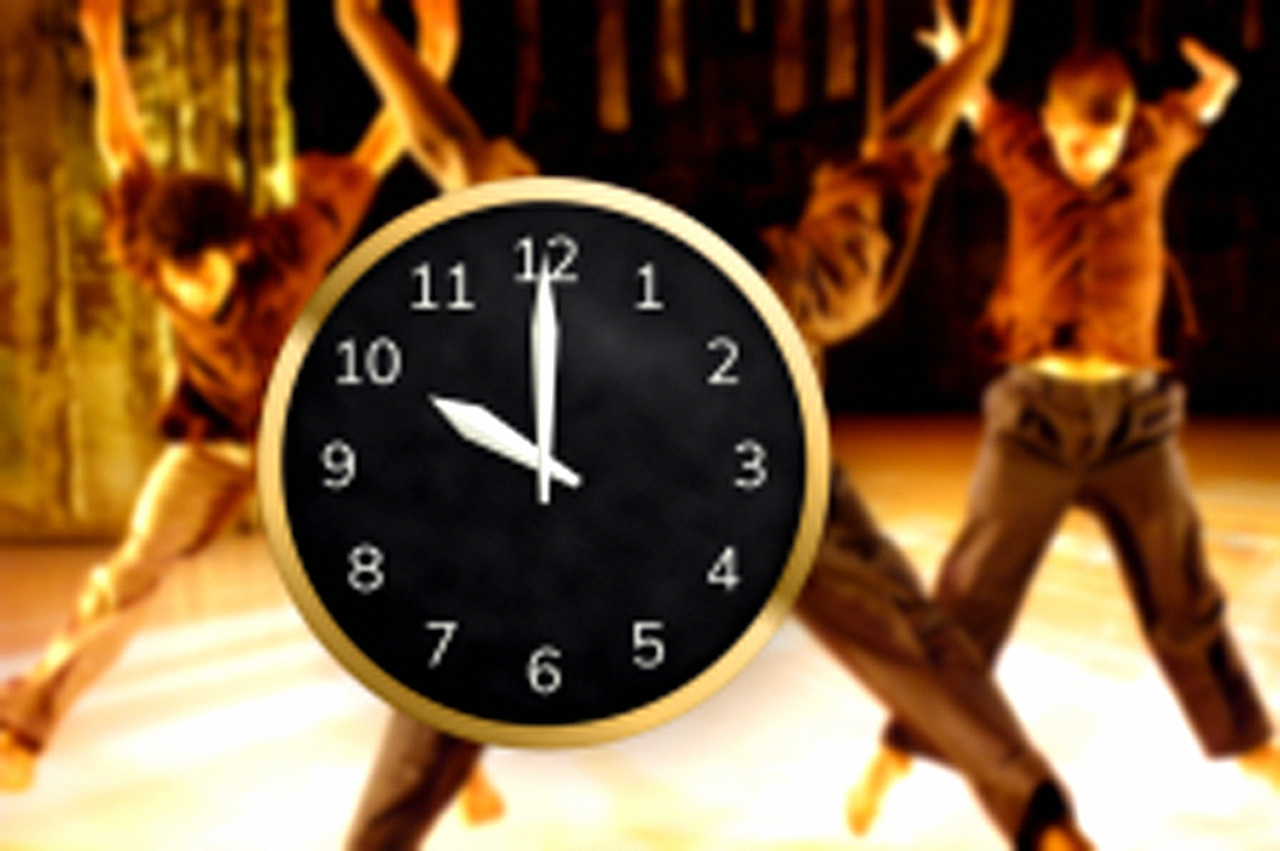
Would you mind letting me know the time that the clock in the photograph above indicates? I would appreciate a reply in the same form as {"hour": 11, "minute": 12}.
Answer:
{"hour": 10, "minute": 0}
